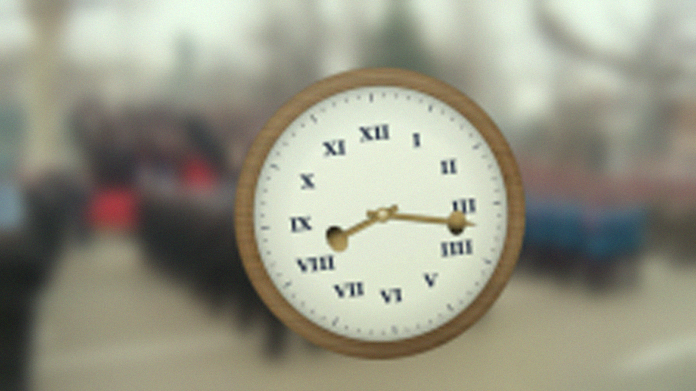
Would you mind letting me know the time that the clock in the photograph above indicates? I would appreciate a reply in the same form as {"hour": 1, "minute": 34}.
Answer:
{"hour": 8, "minute": 17}
